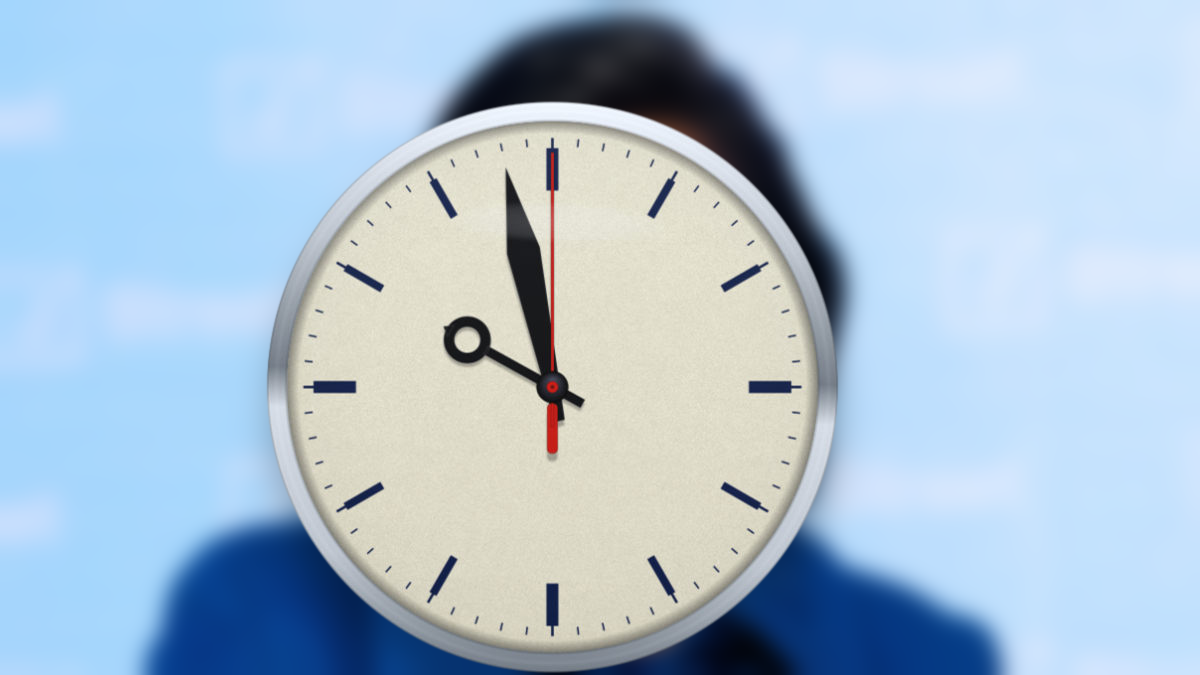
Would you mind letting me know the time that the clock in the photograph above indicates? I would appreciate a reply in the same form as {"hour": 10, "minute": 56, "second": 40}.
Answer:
{"hour": 9, "minute": 58, "second": 0}
